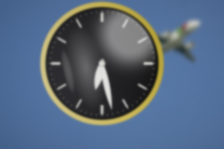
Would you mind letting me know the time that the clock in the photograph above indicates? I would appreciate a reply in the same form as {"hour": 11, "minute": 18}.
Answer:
{"hour": 6, "minute": 28}
